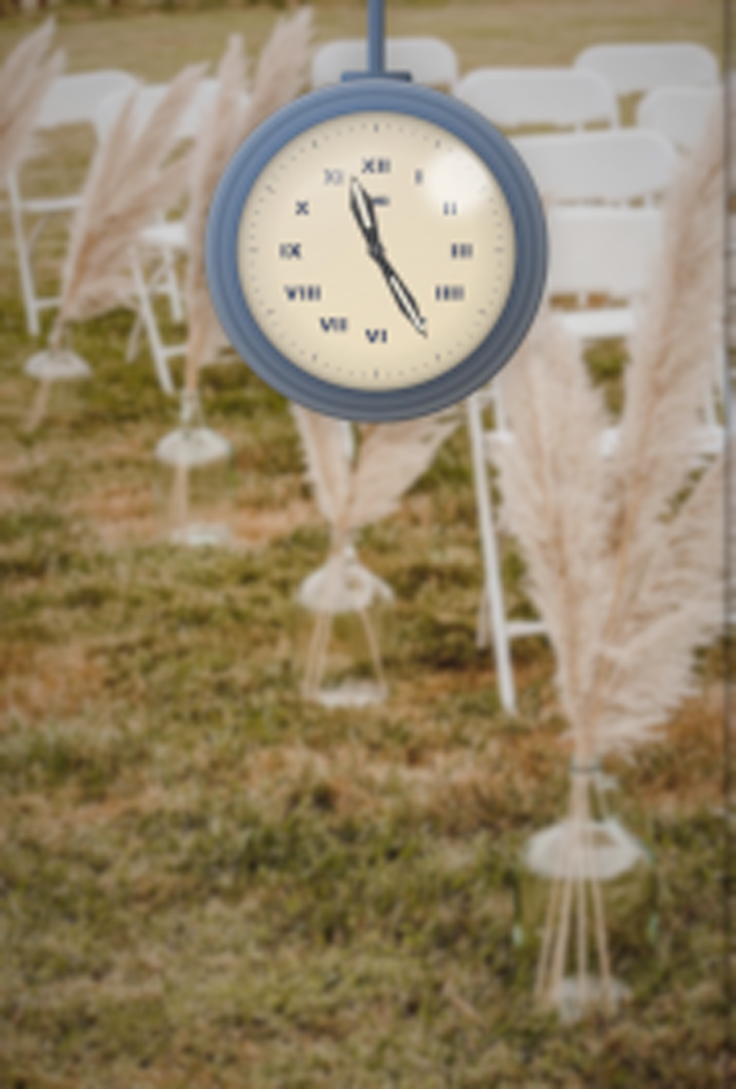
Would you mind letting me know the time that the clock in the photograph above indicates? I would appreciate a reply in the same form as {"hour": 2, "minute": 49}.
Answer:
{"hour": 11, "minute": 25}
